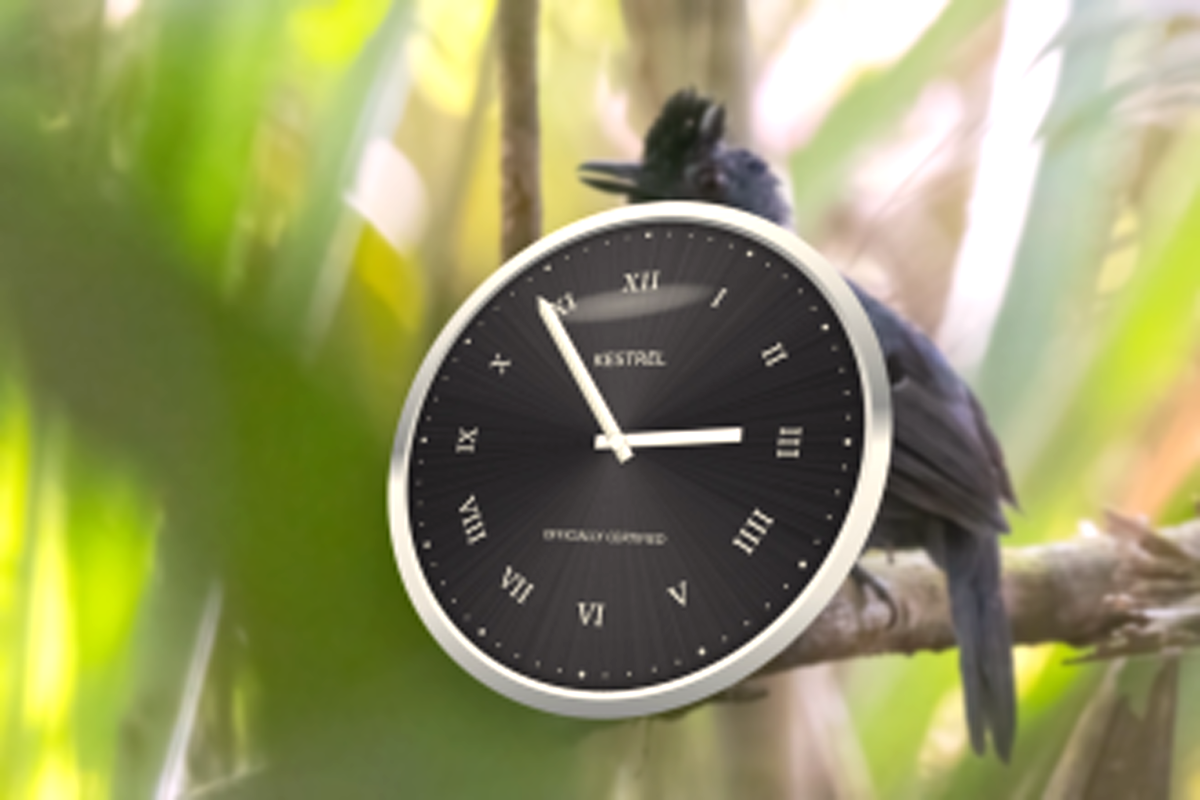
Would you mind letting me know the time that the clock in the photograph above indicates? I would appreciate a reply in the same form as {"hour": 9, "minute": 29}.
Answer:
{"hour": 2, "minute": 54}
